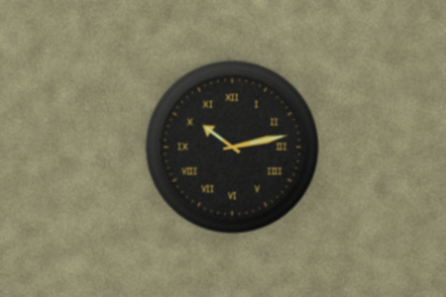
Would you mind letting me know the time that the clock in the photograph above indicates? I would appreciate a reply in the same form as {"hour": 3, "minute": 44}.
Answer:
{"hour": 10, "minute": 13}
